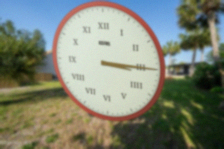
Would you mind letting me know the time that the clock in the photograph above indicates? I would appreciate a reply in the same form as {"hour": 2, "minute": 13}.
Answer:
{"hour": 3, "minute": 15}
